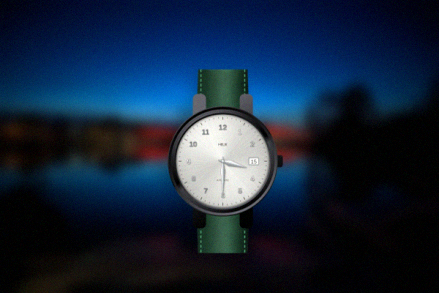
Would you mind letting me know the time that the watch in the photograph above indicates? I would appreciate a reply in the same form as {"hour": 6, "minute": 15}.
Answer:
{"hour": 3, "minute": 30}
